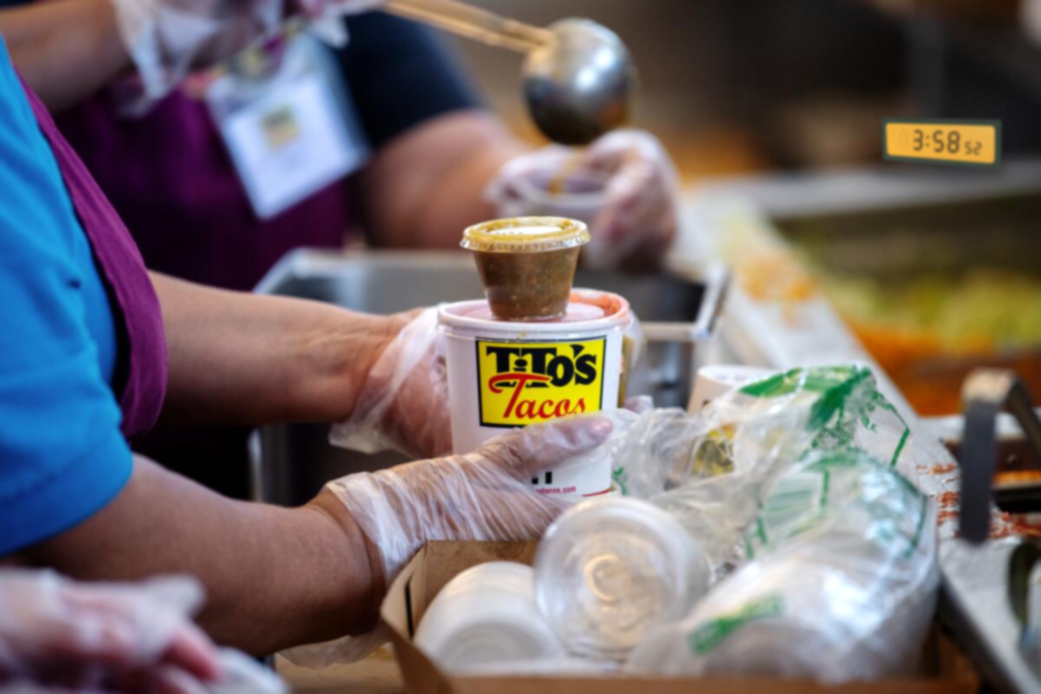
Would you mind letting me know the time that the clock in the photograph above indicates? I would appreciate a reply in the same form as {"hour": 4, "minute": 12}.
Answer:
{"hour": 3, "minute": 58}
